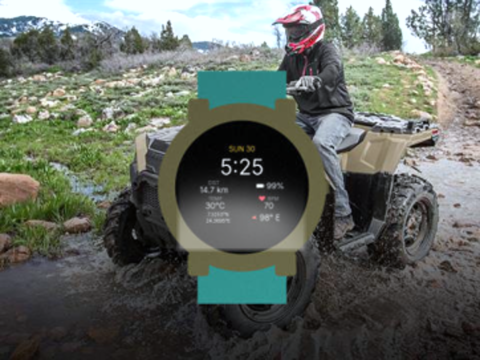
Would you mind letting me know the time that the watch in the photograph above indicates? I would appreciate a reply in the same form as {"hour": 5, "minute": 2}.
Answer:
{"hour": 5, "minute": 25}
